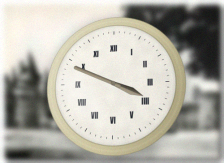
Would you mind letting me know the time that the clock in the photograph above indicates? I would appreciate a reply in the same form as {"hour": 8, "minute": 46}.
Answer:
{"hour": 3, "minute": 49}
